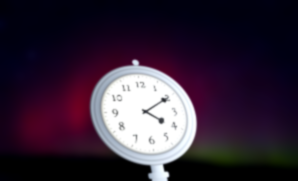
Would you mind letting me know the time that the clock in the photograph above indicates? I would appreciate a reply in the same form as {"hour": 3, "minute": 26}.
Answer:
{"hour": 4, "minute": 10}
